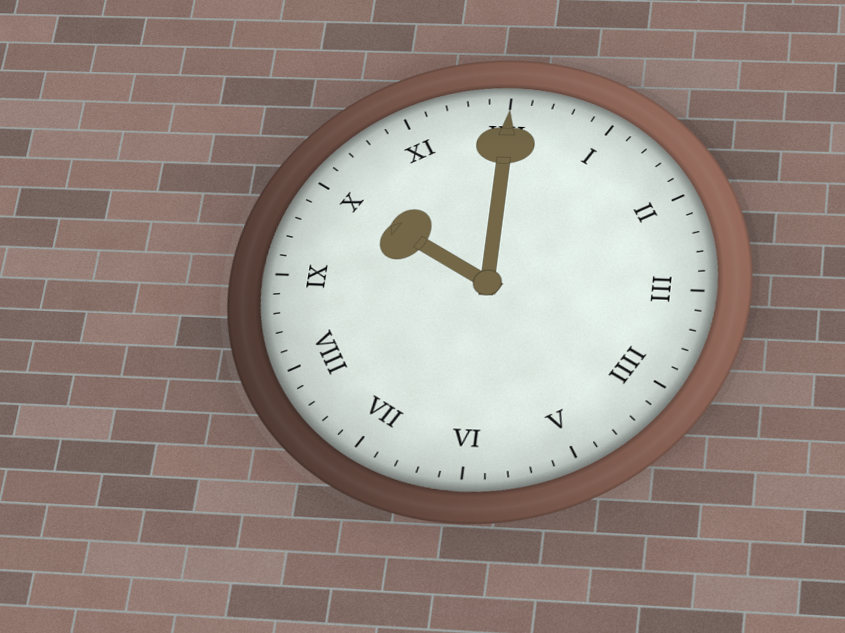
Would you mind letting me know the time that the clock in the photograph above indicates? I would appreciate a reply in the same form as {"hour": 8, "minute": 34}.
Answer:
{"hour": 10, "minute": 0}
